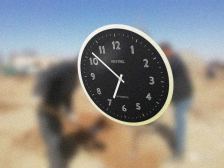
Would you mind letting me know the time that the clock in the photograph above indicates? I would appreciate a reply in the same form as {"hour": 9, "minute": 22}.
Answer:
{"hour": 6, "minute": 52}
